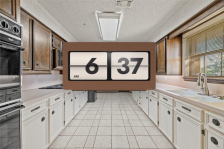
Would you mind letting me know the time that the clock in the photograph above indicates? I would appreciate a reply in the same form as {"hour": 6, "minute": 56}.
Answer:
{"hour": 6, "minute": 37}
